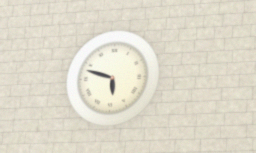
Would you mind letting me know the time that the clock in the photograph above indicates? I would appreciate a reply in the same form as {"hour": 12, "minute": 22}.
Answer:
{"hour": 5, "minute": 48}
